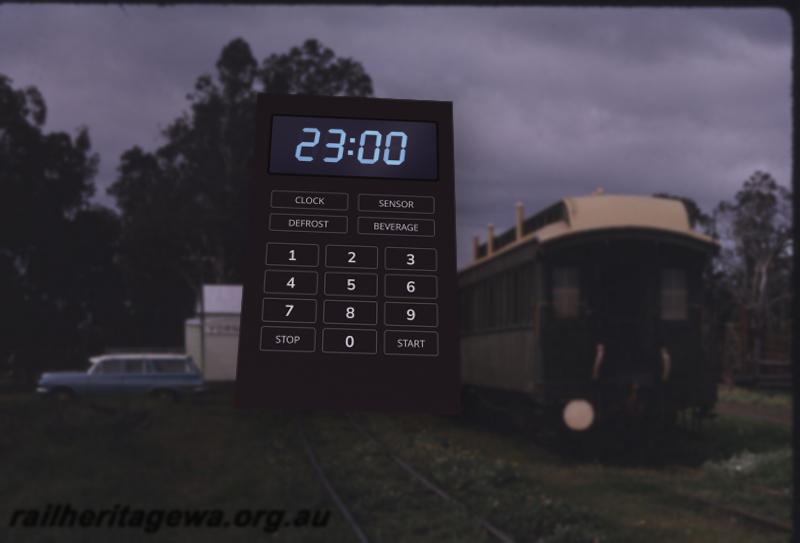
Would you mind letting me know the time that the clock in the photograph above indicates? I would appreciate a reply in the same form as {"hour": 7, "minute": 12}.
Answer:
{"hour": 23, "minute": 0}
